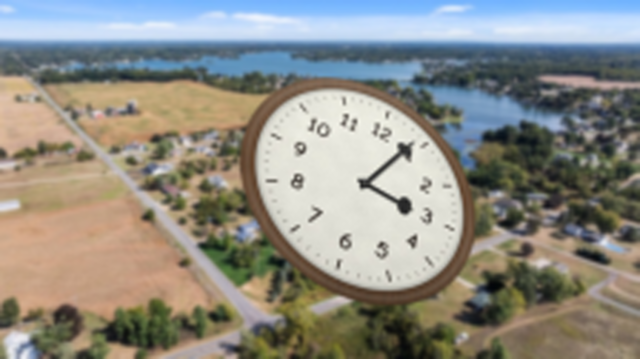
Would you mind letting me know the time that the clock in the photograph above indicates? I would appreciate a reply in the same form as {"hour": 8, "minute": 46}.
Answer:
{"hour": 3, "minute": 4}
